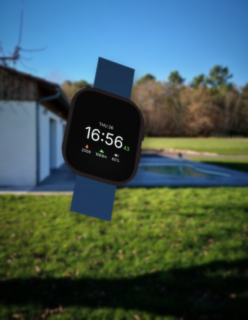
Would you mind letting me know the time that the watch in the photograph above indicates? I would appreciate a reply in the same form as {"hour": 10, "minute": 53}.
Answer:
{"hour": 16, "minute": 56}
